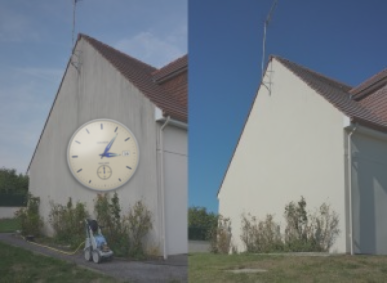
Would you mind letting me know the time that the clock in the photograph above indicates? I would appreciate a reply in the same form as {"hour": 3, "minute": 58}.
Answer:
{"hour": 3, "minute": 6}
